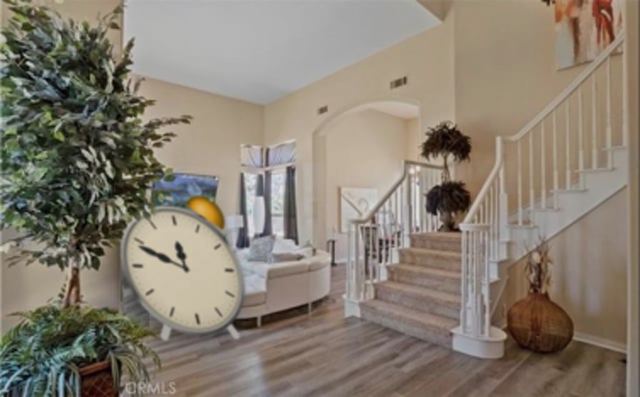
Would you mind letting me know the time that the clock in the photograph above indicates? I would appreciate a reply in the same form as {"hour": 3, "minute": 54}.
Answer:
{"hour": 11, "minute": 49}
